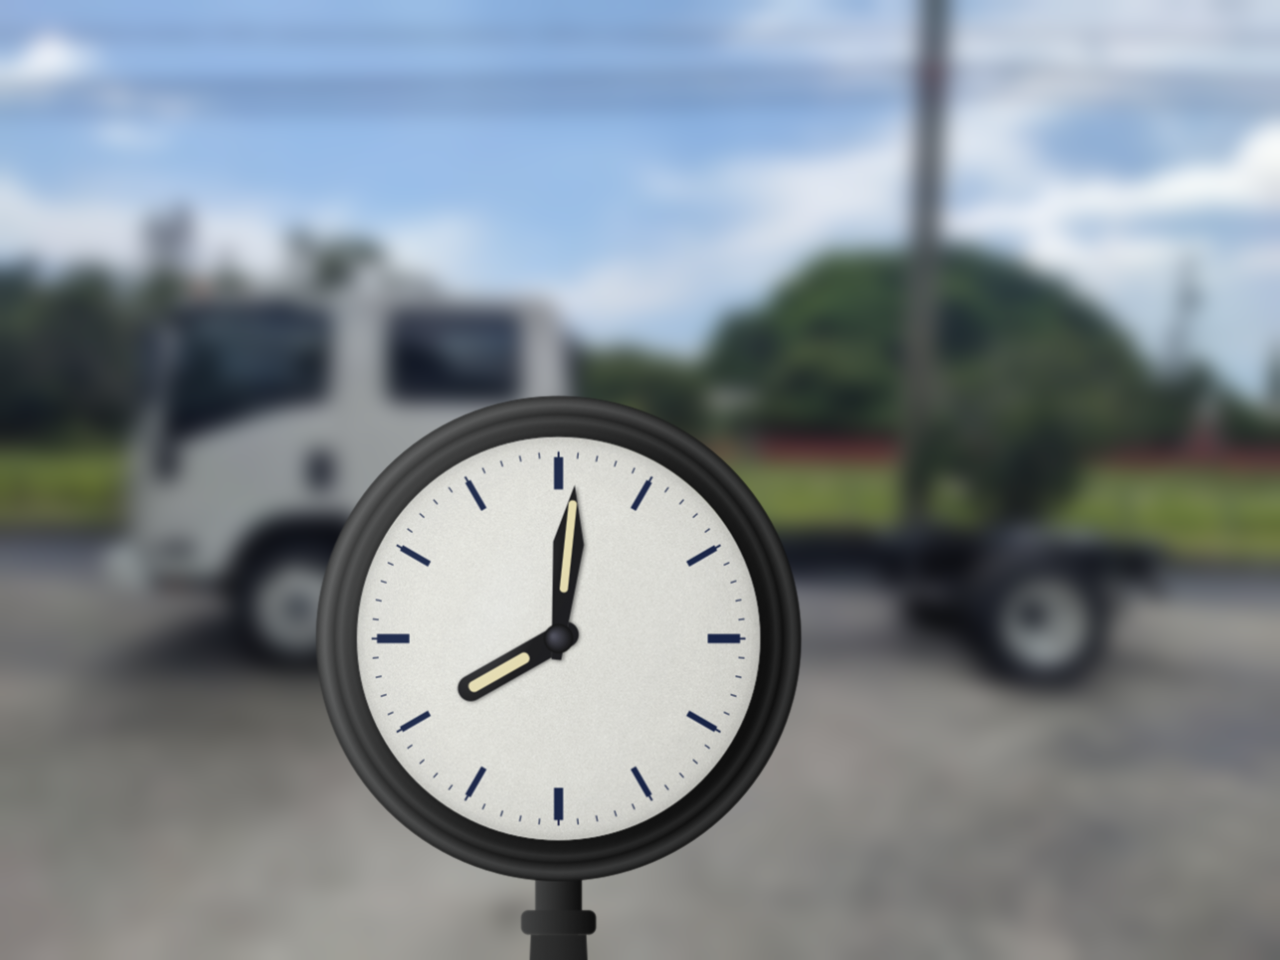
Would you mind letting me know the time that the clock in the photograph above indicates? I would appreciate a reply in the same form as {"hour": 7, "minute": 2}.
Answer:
{"hour": 8, "minute": 1}
